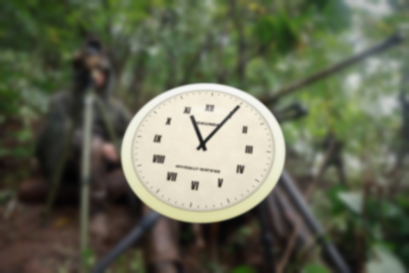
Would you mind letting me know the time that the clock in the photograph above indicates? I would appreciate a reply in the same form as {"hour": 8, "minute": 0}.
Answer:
{"hour": 11, "minute": 5}
